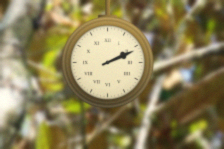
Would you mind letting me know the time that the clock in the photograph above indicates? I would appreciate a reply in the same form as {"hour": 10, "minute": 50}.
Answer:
{"hour": 2, "minute": 11}
